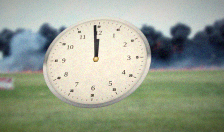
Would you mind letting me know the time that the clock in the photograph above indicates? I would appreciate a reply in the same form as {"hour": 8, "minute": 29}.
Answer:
{"hour": 11, "minute": 59}
